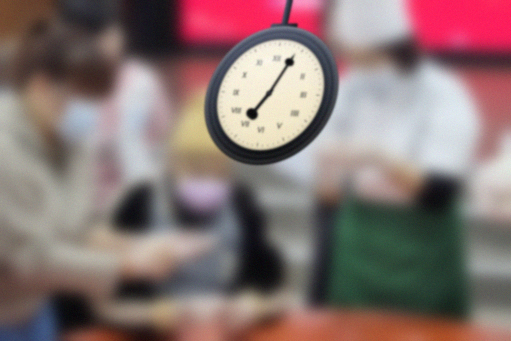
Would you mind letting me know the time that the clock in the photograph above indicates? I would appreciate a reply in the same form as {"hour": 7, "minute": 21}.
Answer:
{"hour": 7, "minute": 4}
